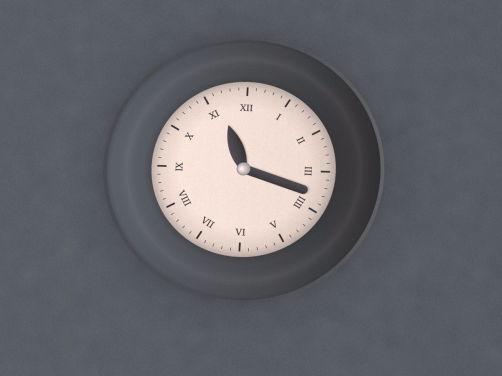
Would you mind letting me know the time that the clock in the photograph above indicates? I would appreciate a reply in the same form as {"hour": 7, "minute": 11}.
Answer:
{"hour": 11, "minute": 18}
